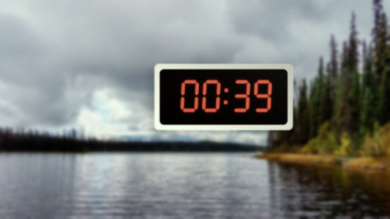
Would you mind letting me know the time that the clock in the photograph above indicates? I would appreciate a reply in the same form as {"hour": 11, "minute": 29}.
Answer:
{"hour": 0, "minute": 39}
